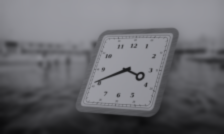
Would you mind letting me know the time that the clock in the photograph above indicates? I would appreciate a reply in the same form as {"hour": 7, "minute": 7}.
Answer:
{"hour": 3, "minute": 41}
